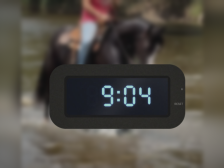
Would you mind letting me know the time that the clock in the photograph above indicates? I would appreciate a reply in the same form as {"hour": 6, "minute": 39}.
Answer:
{"hour": 9, "minute": 4}
